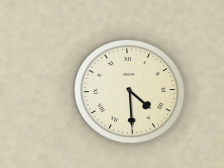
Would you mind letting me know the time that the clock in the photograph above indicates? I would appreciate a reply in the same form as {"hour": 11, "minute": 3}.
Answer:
{"hour": 4, "minute": 30}
